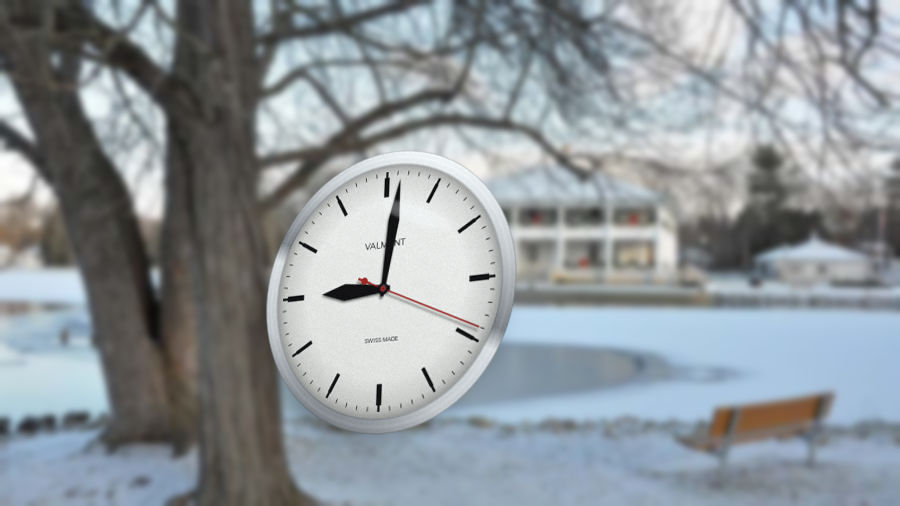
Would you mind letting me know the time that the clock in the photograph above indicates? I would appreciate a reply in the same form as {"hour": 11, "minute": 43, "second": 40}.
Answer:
{"hour": 9, "minute": 1, "second": 19}
